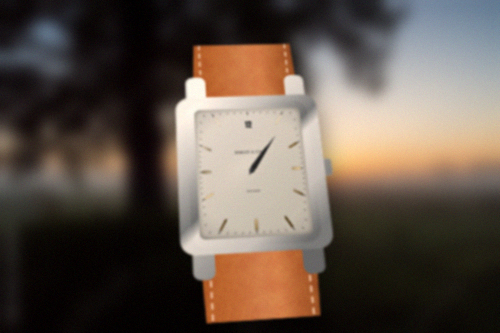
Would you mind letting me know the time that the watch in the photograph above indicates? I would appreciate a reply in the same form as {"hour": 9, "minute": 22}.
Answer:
{"hour": 1, "minute": 6}
